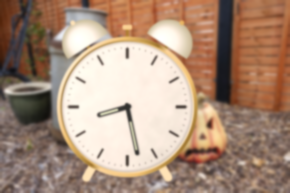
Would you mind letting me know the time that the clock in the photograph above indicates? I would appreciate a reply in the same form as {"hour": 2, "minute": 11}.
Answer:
{"hour": 8, "minute": 28}
